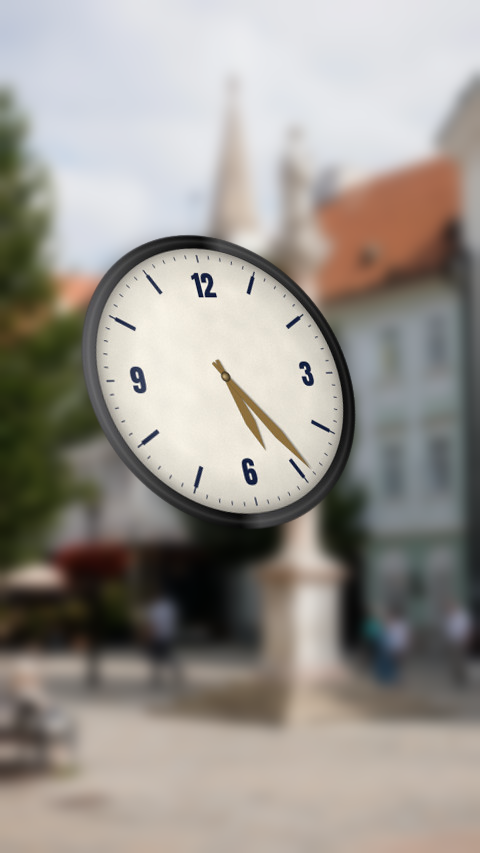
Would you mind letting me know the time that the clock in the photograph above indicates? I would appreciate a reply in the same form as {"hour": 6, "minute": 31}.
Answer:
{"hour": 5, "minute": 24}
